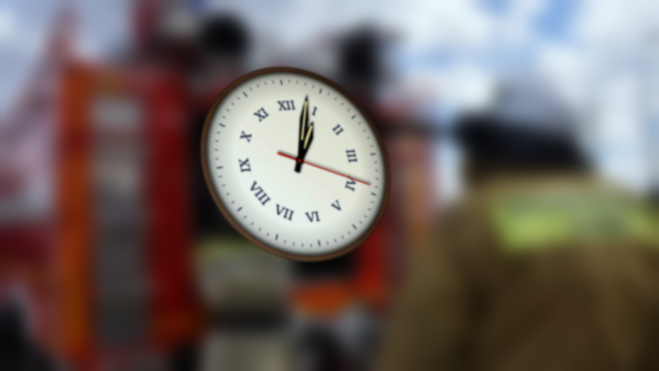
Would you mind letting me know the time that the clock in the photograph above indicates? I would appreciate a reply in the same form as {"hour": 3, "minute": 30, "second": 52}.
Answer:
{"hour": 1, "minute": 3, "second": 19}
